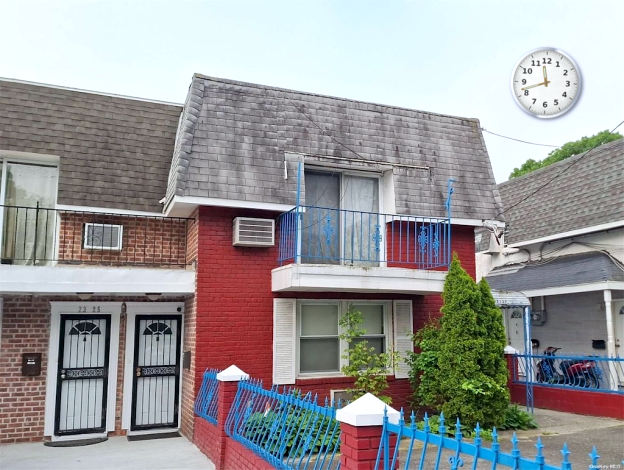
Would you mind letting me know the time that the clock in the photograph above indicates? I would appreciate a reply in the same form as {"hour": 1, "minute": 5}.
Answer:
{"hour": 11, "minute": 42}
